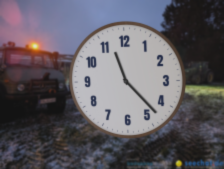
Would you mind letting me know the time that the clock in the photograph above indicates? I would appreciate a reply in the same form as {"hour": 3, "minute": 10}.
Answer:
{"hour": 11, "minute": 23}
